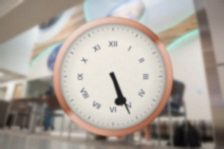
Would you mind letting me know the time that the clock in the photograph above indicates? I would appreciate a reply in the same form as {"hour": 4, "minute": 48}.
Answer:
{"hour": 5, "minute": 26}
